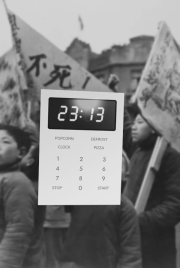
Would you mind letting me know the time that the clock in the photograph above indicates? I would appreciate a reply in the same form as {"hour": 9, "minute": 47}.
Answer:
{"hour": 23, "minute": 13}
